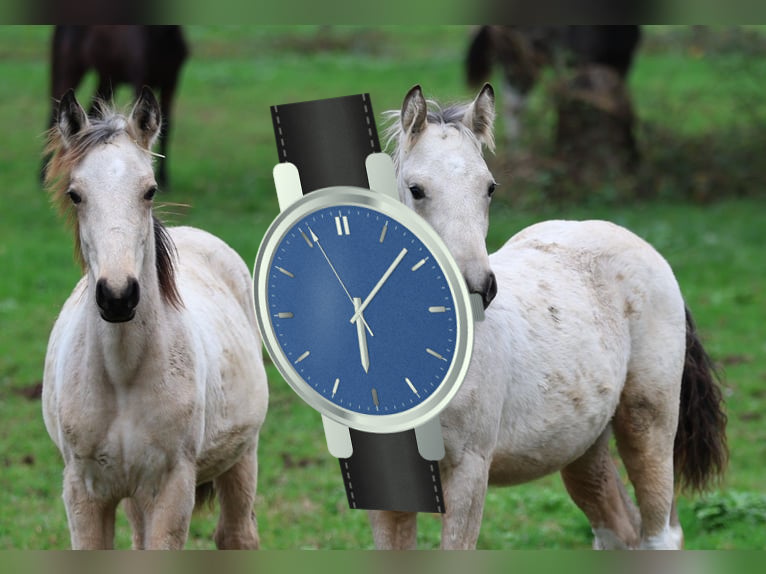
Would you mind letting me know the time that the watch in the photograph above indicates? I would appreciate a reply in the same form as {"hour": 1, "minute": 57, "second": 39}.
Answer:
{"hour": 6, "minute": 7, "second": 56}
